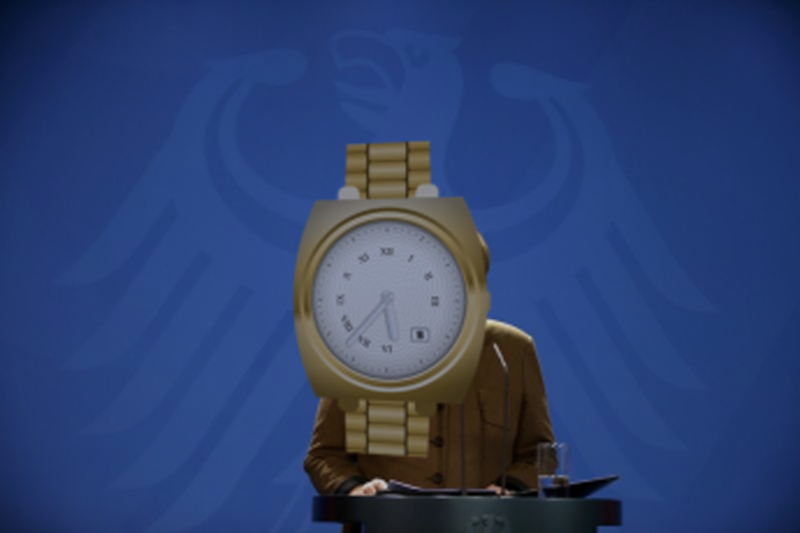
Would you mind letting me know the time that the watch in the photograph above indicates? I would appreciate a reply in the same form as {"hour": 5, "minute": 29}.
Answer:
{"hour": 5, "minute": 37}
